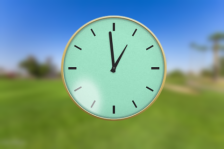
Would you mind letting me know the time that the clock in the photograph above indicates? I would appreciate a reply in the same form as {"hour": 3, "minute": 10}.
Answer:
{"hour": 12, "minute": 59}
